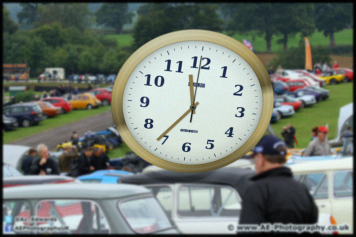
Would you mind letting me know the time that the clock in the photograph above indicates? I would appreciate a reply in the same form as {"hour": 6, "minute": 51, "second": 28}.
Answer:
{"hour": 11, "minute": 36, "second": 0}
